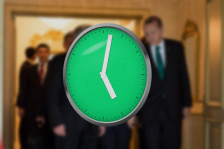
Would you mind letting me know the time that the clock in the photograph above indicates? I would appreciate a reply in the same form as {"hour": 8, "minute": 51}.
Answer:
{"hour": 5, "minute": 2}
